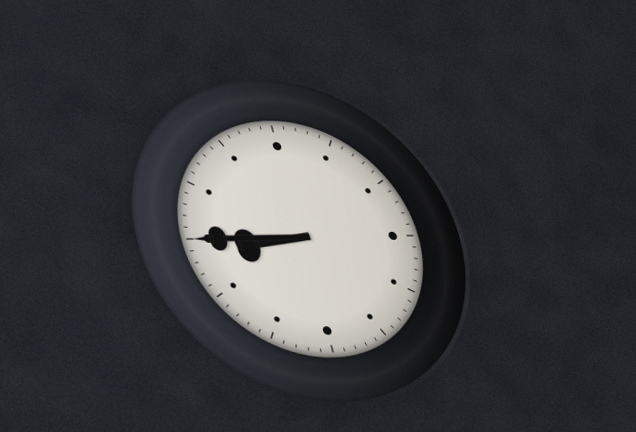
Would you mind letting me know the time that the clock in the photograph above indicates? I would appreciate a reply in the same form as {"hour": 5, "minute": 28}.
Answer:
{"hour": 8, "minute": 45}
